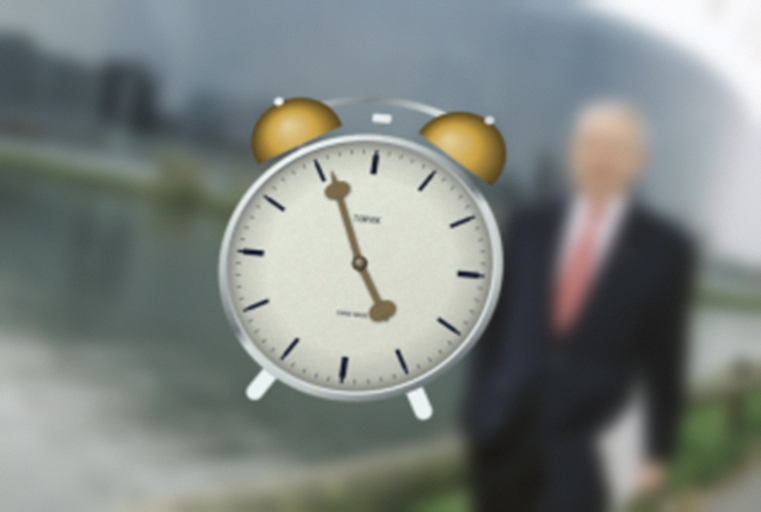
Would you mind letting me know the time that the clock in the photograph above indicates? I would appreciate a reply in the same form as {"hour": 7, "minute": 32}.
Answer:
{"hour": 4, "minute": 56}
